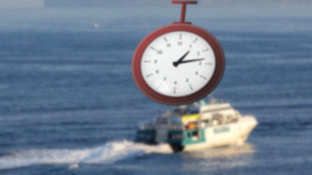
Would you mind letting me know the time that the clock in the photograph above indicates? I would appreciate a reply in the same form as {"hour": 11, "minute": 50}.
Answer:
{"hour": 1, "minute": 13}
